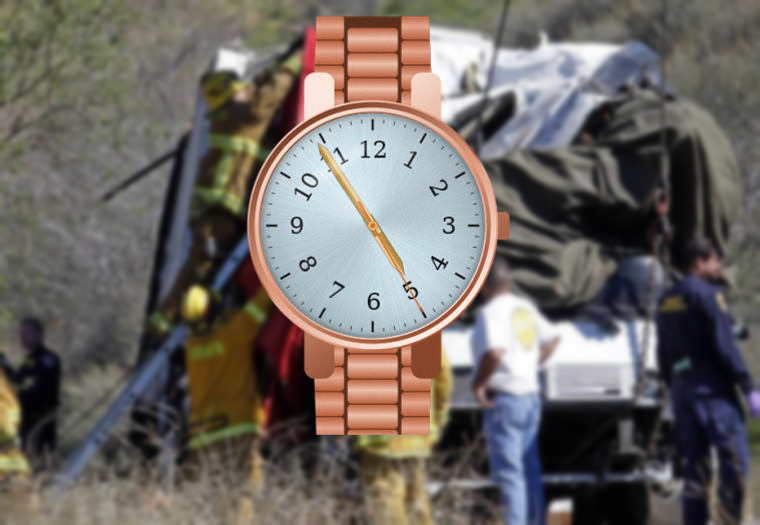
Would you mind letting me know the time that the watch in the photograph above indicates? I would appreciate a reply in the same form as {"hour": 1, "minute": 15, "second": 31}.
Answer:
{"hour": 4, "minute": 54, "second": 25}
